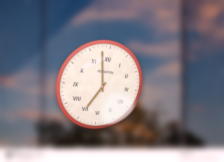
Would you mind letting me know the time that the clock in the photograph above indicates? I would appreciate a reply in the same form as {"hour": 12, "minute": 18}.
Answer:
{"hour": 6, "minute": 58}
